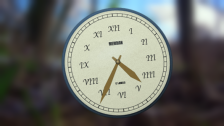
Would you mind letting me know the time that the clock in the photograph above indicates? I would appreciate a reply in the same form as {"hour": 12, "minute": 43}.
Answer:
{"hour": 4, "minute": 35}
